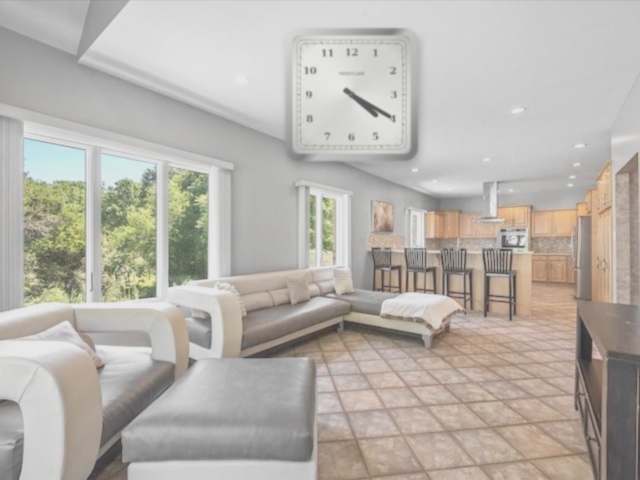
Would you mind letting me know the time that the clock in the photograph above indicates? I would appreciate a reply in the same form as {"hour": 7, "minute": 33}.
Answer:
{"hour": 4, "minute": 20}
